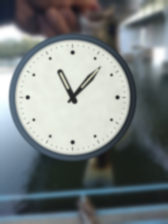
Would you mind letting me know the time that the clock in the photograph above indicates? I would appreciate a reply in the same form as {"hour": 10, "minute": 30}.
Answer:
{"hour": 11, "minute": 7}
